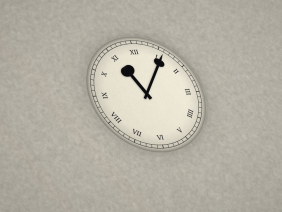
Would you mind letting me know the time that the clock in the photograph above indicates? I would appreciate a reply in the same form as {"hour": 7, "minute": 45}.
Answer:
{"hour": 11, "minute": 6}
